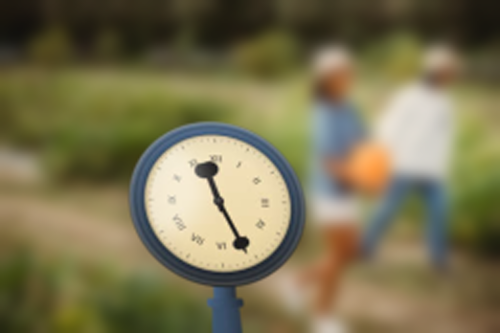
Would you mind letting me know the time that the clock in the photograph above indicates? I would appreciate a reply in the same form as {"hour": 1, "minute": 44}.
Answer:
{"hour": 11, "minute": 26}
